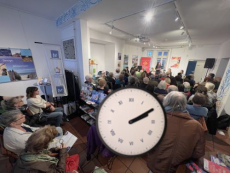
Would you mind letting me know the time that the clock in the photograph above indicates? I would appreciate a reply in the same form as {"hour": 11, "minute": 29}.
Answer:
{"hour": 2, "minute": 10}
